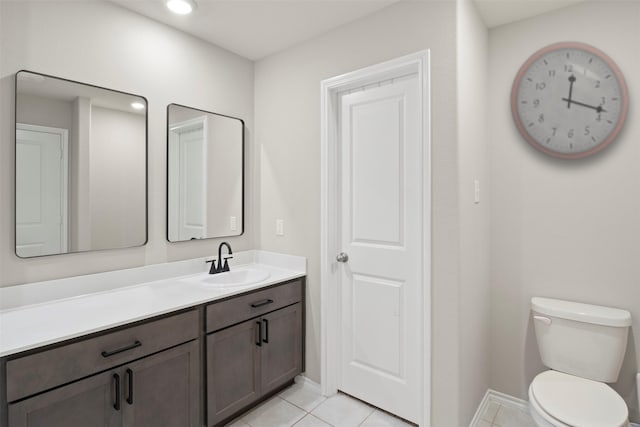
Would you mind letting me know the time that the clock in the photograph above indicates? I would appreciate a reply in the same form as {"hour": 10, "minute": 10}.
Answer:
{"hour": 12, "minute": 18}
